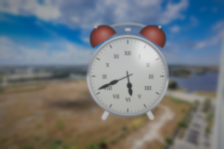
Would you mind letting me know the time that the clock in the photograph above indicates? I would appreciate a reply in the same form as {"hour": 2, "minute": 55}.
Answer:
{"hour": 5, "minute": 41}
